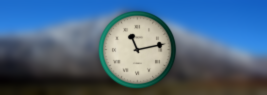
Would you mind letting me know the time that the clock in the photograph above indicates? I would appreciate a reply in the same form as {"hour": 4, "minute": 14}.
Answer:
{"hour": 11, "minute": 13}
